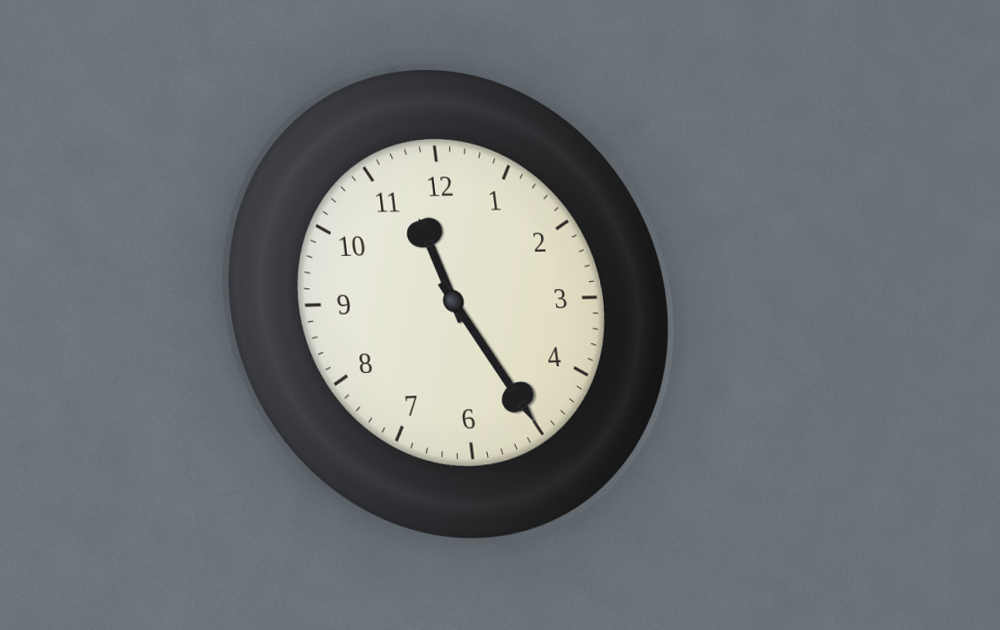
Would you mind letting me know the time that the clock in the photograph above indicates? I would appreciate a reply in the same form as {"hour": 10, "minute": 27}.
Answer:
{"hour": 11, "minute": 25}
